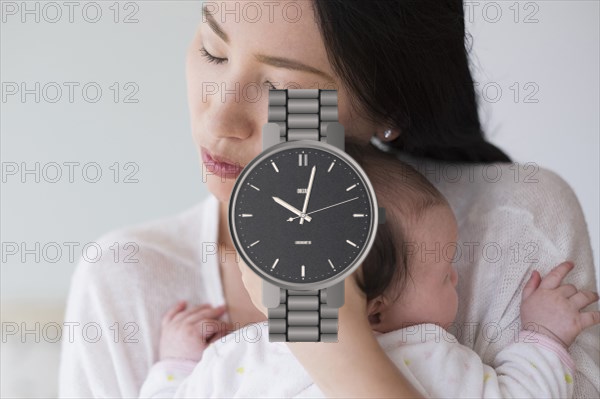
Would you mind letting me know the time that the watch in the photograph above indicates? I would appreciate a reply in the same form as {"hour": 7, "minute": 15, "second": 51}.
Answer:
{"hour": 10, "minute": 2, "second": 12}
